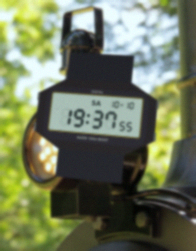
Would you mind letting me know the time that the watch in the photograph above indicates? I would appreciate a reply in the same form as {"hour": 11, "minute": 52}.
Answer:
{"hour": 19, "minute": 37}
